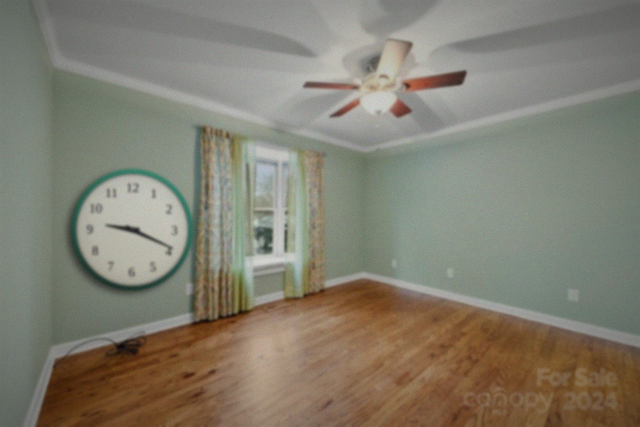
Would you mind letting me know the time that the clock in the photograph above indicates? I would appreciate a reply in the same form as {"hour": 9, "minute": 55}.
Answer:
{"hour": 9, "minute": 19}
